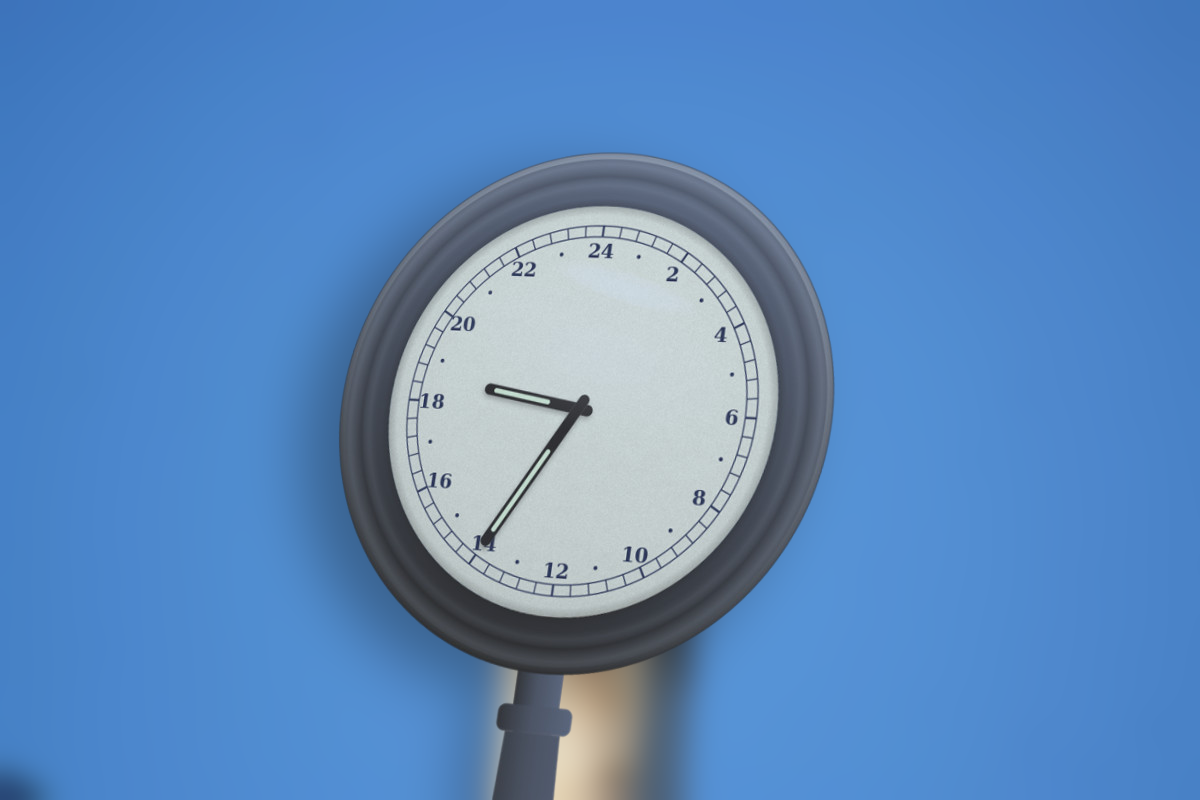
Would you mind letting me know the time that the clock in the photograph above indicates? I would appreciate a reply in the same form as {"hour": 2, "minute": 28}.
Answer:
{"hour": 18, "minute": 35}
